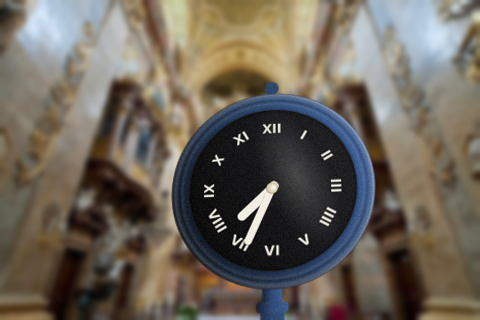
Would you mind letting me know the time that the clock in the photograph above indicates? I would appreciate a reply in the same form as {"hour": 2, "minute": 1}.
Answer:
{"hour": 7, "minute": 34}
